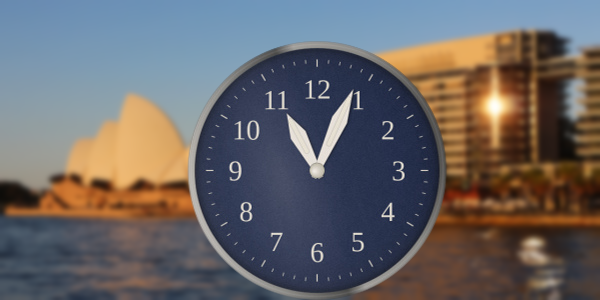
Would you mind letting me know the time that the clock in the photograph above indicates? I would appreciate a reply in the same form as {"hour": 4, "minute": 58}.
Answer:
{"hour": 11, "minute": 4}
